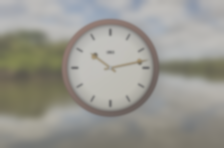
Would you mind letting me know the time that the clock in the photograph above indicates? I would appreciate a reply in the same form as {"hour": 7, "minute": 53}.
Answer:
{"hour": 10, "minute": 13}
